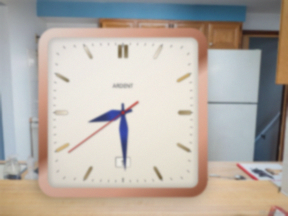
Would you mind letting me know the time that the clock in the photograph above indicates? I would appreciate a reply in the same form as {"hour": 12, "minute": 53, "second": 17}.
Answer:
{"hour": 8, "minute": 29, "second": 39}
